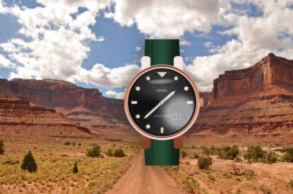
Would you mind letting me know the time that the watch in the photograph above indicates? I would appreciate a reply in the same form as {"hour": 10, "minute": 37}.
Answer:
{"hour": 1, "minute": 38}
